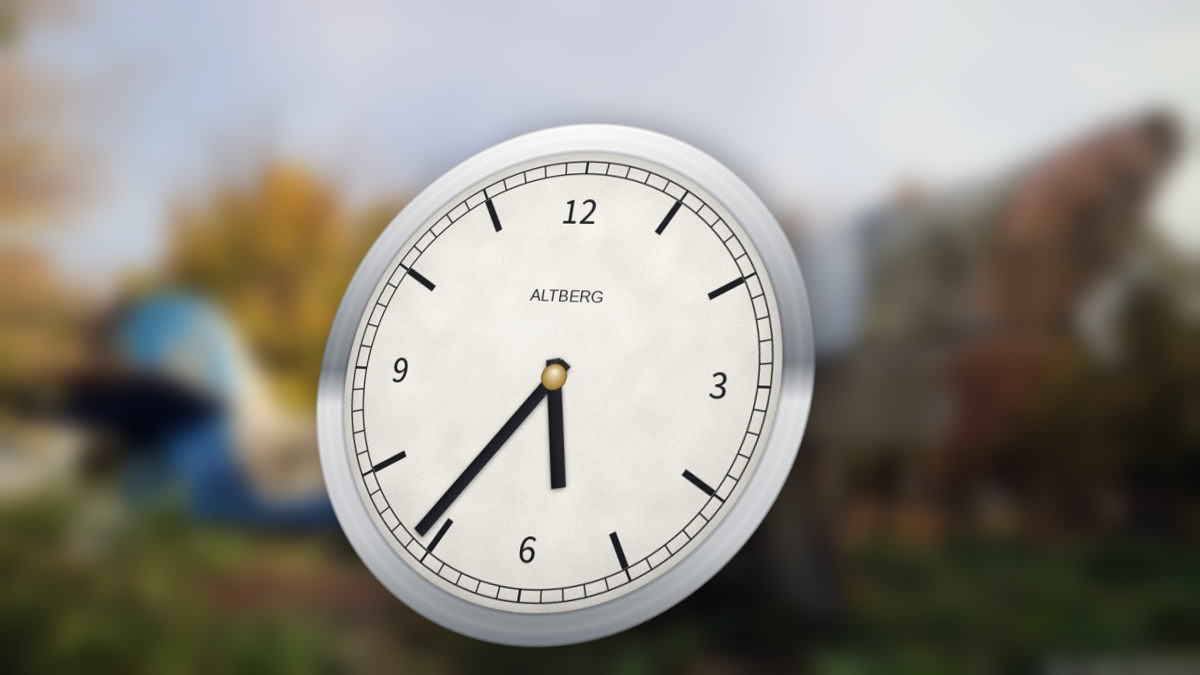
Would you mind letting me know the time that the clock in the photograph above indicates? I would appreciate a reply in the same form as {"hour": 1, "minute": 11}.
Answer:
{"hour": 5, "minute": 36}
